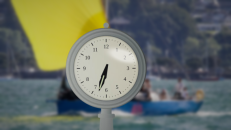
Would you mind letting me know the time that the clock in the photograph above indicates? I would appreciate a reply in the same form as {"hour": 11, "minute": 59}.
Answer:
{"hour": 6, "minute": 33}
